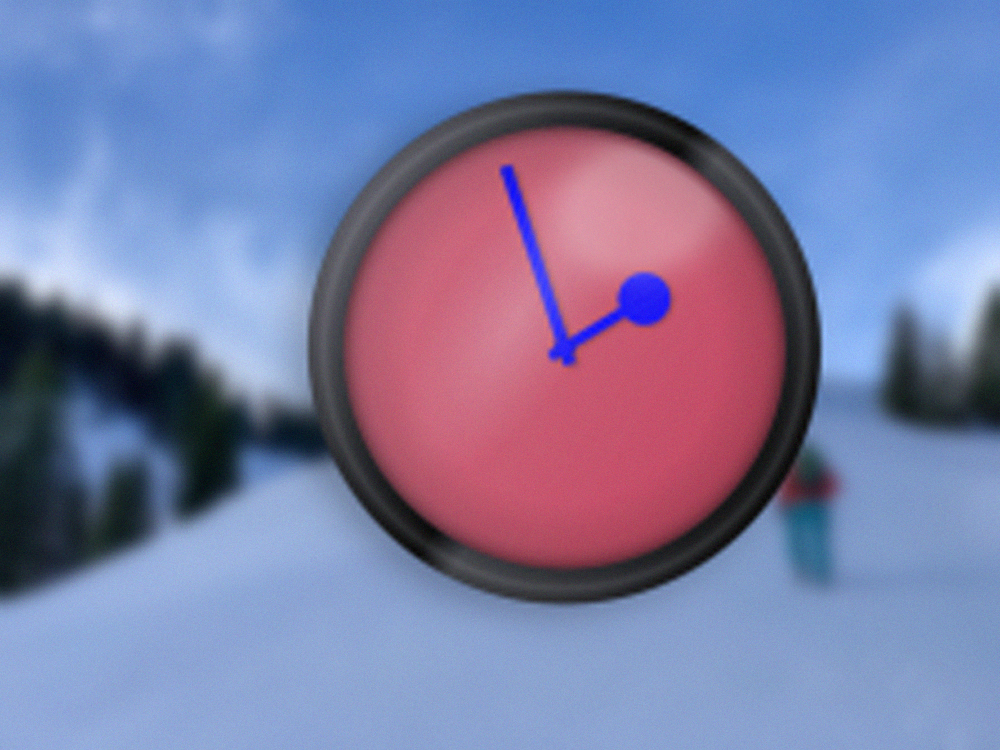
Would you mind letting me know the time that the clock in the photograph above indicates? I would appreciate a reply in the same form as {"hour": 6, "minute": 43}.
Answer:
{"hour": 1, "minute": 57}
